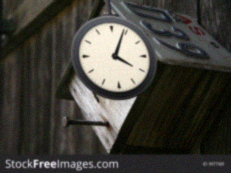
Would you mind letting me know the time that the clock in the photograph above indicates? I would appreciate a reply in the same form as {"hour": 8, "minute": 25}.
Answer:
{"hour": 4, "minute": 4}
